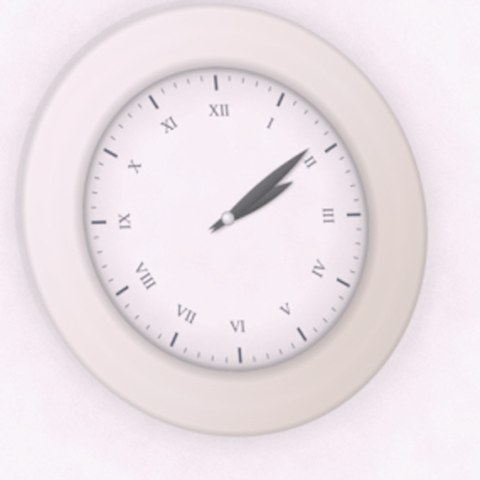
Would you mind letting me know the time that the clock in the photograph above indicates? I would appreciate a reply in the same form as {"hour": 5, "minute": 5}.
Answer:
{"hour": 2, "minute": 9}
